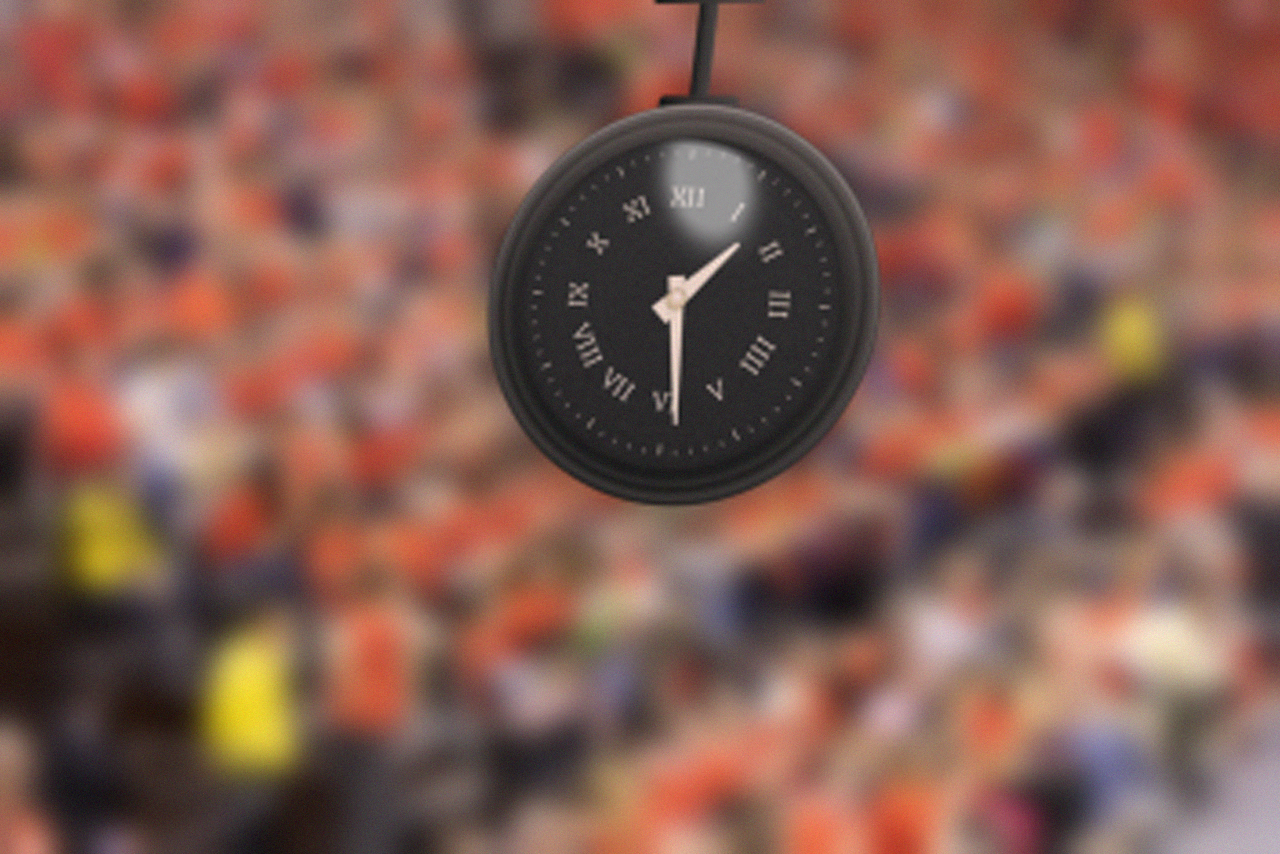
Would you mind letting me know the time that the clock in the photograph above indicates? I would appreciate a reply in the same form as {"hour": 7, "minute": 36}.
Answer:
{"hour": 1, "minute": 29}
